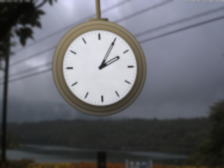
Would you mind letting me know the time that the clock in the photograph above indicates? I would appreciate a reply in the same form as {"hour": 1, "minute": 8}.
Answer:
{"hour": 2, "minute": 5}
